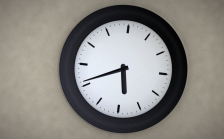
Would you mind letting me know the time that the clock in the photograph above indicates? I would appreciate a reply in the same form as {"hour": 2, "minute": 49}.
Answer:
{"hour": 5, "minute": 41}
